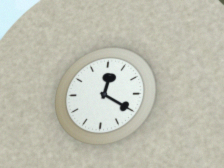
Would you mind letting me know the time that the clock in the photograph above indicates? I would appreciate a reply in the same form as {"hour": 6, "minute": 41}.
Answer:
{"hour": 12, "minute": 20}
